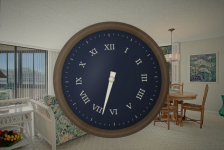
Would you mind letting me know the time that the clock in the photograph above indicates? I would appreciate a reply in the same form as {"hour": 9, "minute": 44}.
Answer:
{"hour": 6, "minute": 33}
